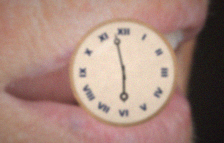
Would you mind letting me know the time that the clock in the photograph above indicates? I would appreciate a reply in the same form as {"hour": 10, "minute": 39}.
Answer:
{"hour": 5, "minute": 58}
